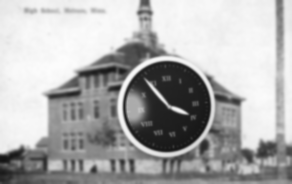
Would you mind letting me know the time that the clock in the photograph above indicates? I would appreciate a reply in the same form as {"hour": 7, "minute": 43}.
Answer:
{"hour": 3, "minute": 54}
